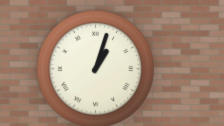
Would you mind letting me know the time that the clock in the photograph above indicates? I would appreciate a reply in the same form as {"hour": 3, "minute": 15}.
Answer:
{"hour": 1, "minute": 3}
